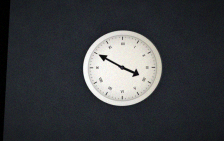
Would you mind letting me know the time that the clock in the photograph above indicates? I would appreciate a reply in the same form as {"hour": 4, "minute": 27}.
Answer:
{"hour": 3, "minute": 50}
